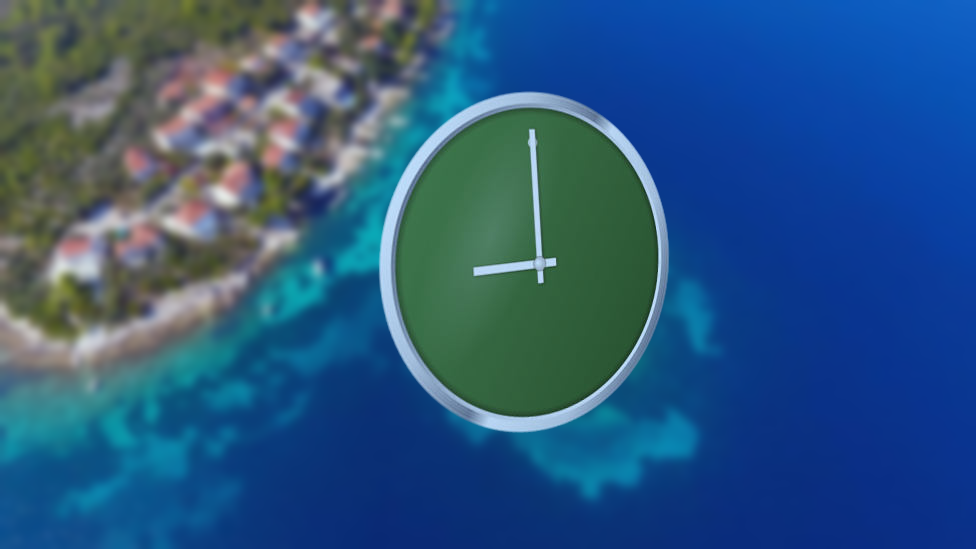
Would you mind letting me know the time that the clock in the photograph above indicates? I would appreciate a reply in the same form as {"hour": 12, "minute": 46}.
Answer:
{"hour": 9, "minute": 0}
